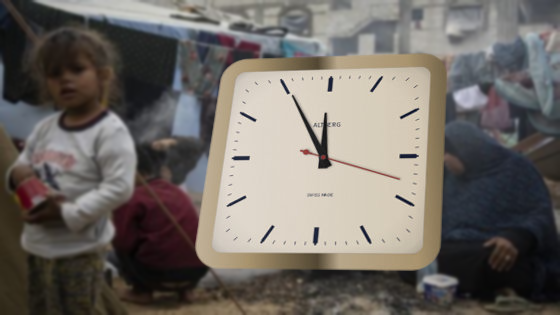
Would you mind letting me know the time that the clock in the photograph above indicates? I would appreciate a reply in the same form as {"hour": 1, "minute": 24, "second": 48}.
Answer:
{"hour": 11, "minute": 55, "second": 18}
